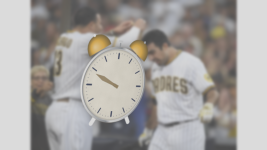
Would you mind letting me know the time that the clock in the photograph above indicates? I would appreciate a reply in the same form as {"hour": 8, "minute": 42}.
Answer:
{"hour": 9, "minute": 49}
